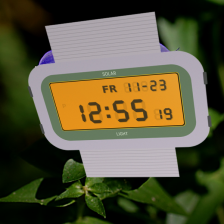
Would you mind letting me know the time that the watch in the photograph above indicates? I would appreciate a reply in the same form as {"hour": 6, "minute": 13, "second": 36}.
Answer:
{"hour": 12, "minute": 55, "second": 19}
